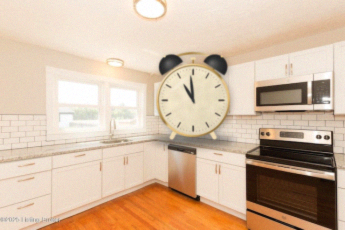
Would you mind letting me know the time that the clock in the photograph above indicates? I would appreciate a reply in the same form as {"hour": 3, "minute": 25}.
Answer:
{"hour": 10, "minute": 59}
